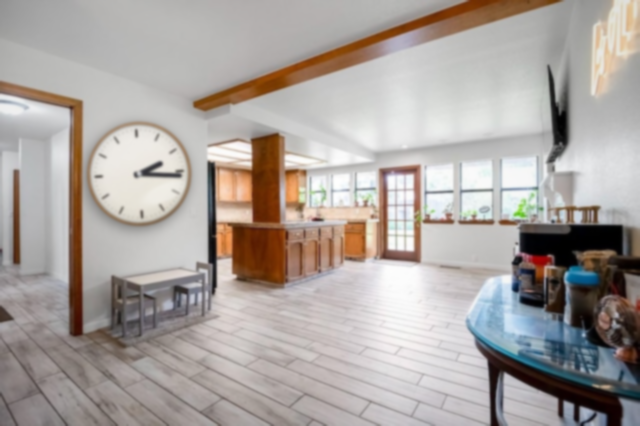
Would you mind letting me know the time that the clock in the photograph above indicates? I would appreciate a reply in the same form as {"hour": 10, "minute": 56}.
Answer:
{"hour": 2, "minute": 16}
